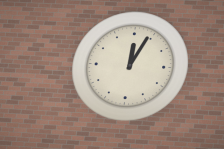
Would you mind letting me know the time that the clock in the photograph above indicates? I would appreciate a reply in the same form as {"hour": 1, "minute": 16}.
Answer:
{"hour": 12, "minute": 4}
